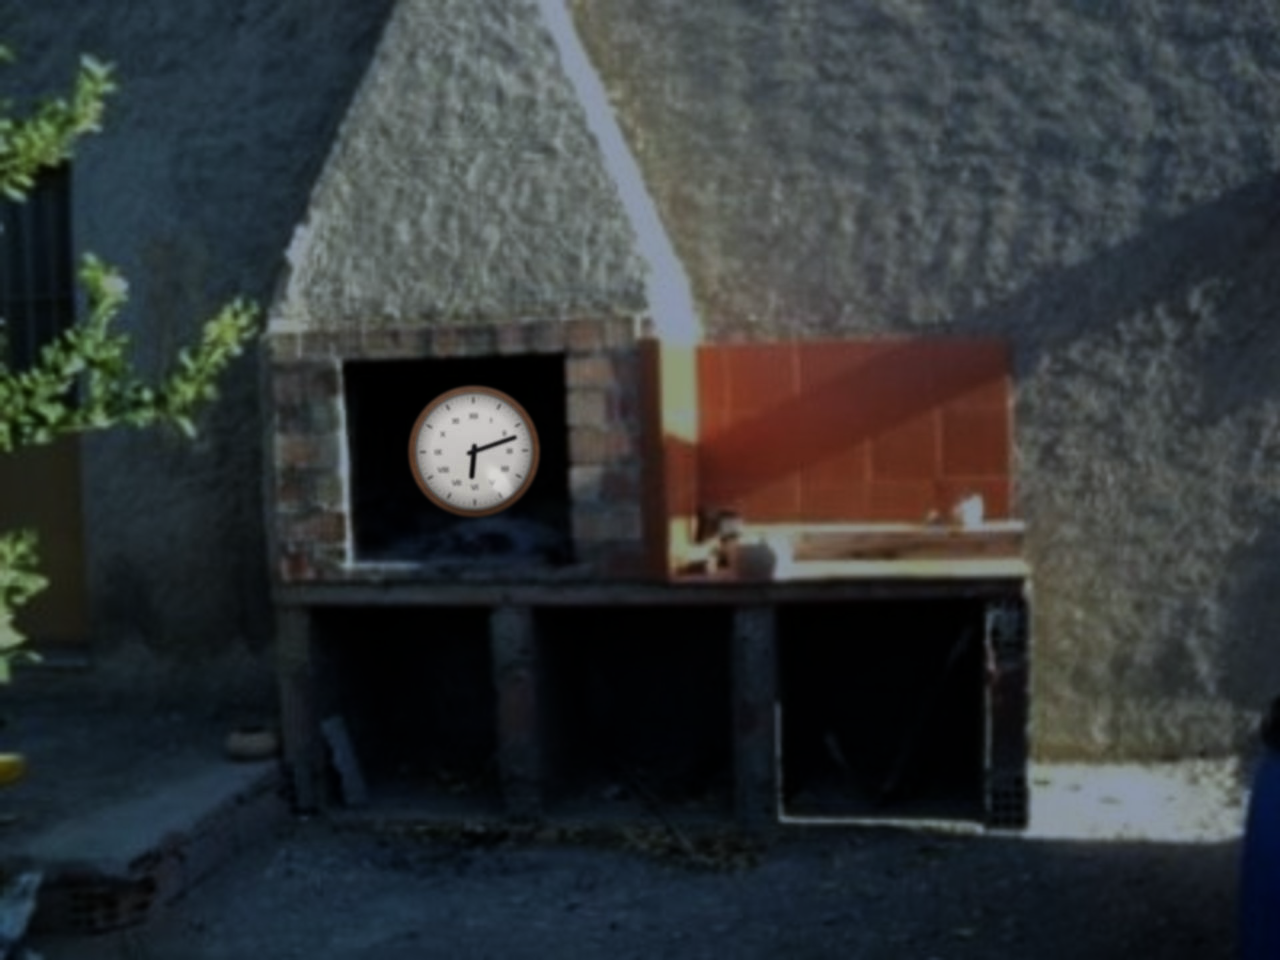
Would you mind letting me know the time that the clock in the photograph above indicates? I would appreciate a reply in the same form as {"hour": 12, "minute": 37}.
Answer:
{"hour": 6, "minute": 12}
